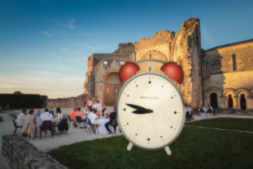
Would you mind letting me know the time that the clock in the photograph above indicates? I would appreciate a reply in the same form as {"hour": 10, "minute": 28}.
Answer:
{"hour": 8, "minute": 47}
